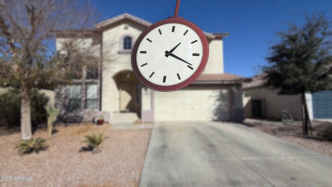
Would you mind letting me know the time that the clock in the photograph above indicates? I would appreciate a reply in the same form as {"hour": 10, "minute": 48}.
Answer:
{"hour": 1, "minute": 19}
